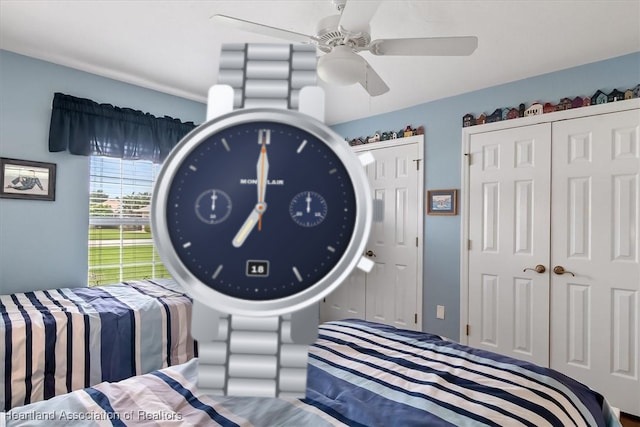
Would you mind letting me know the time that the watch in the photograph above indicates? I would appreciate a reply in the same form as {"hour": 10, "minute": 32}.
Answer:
{"hour": 7, "minute": 0}
